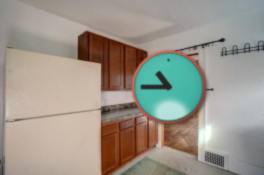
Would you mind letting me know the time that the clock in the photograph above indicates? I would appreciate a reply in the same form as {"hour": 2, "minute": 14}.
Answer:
{"hour": 10, "minute": 45}
